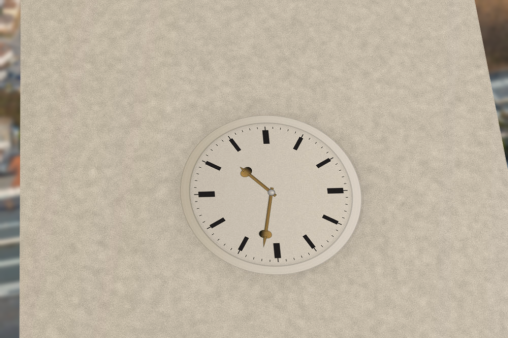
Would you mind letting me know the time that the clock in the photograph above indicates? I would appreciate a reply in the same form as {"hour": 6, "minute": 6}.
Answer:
{"hour": 10, "minute": 32}
